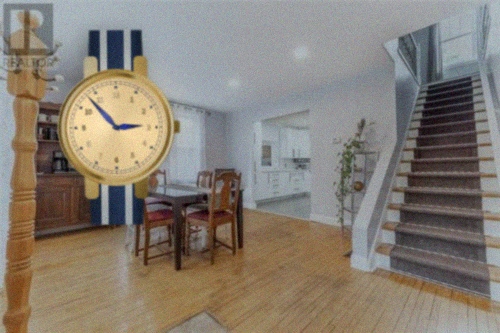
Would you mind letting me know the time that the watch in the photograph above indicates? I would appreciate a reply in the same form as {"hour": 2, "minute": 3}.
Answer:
{"hour": 2, "minute": 53}
